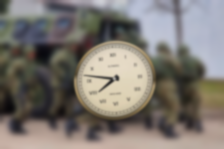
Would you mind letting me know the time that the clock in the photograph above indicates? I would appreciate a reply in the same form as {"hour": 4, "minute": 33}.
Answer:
{"hour": 7, "minute": 47}
